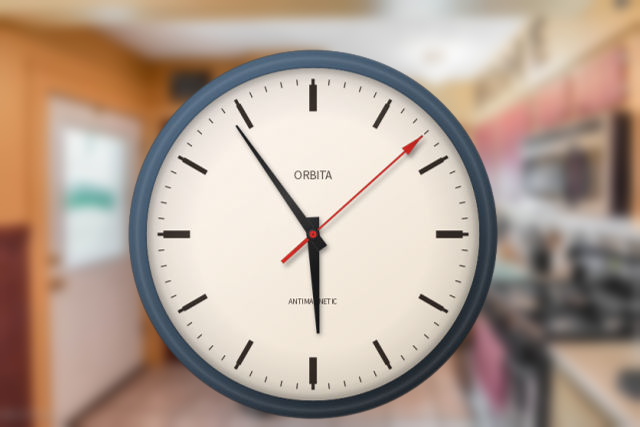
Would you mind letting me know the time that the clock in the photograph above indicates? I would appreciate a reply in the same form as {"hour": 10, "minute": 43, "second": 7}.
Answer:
{"hour": 5, "minute": 54, "second": 8}
